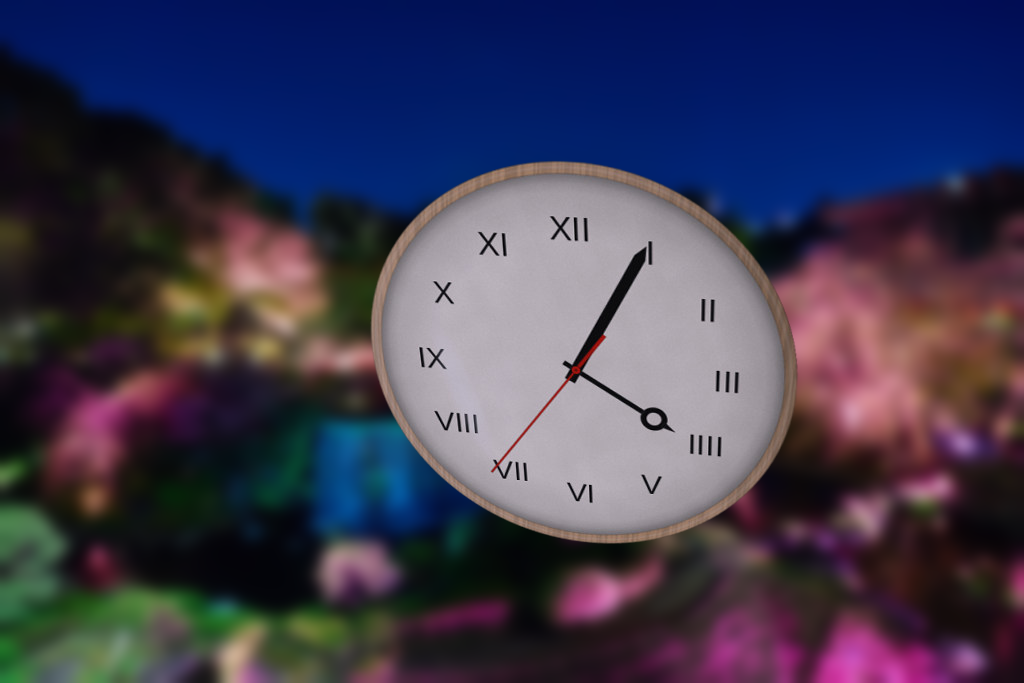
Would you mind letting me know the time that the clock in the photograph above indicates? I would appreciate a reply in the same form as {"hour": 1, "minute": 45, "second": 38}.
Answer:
{"hour": 4, "minute": 4, "second": 36}
